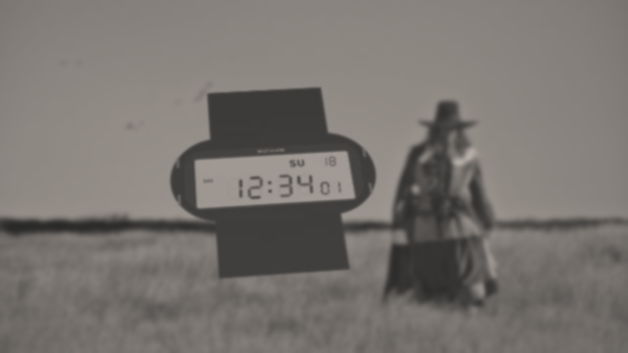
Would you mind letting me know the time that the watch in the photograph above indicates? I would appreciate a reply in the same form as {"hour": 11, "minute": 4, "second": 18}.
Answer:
{"hour": 12, "minute": 34, "second": 1}
